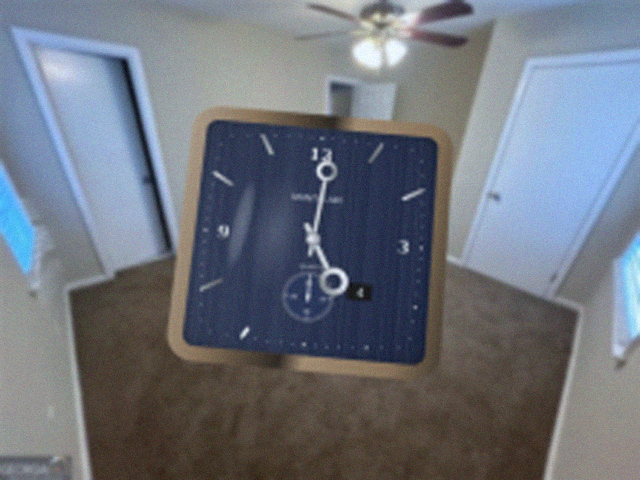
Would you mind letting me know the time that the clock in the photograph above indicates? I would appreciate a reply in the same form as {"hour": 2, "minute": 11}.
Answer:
{"hour": 5, "minute": 1}
